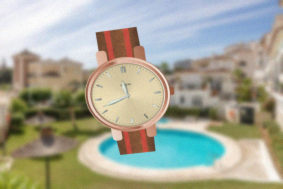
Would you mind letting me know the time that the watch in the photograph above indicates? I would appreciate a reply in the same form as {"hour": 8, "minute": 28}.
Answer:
{"hour": 11, "minute": 42}
